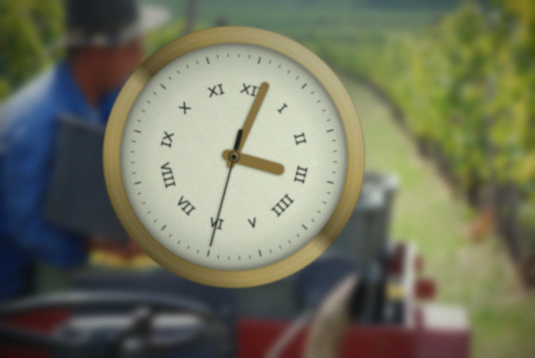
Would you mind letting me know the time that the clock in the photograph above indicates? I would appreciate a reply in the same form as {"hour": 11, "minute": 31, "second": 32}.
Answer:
{"hour": 3, "minute": 1, "second": 30}
